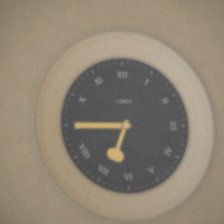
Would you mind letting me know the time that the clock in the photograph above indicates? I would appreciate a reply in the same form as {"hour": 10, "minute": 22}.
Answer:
{"hour": 6, "minute": 45}
